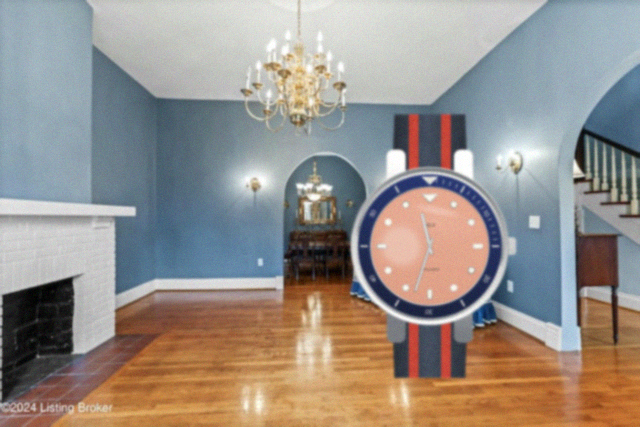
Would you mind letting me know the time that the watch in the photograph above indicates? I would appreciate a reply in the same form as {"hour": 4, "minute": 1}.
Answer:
{"hour": 11, "minute": 33}
